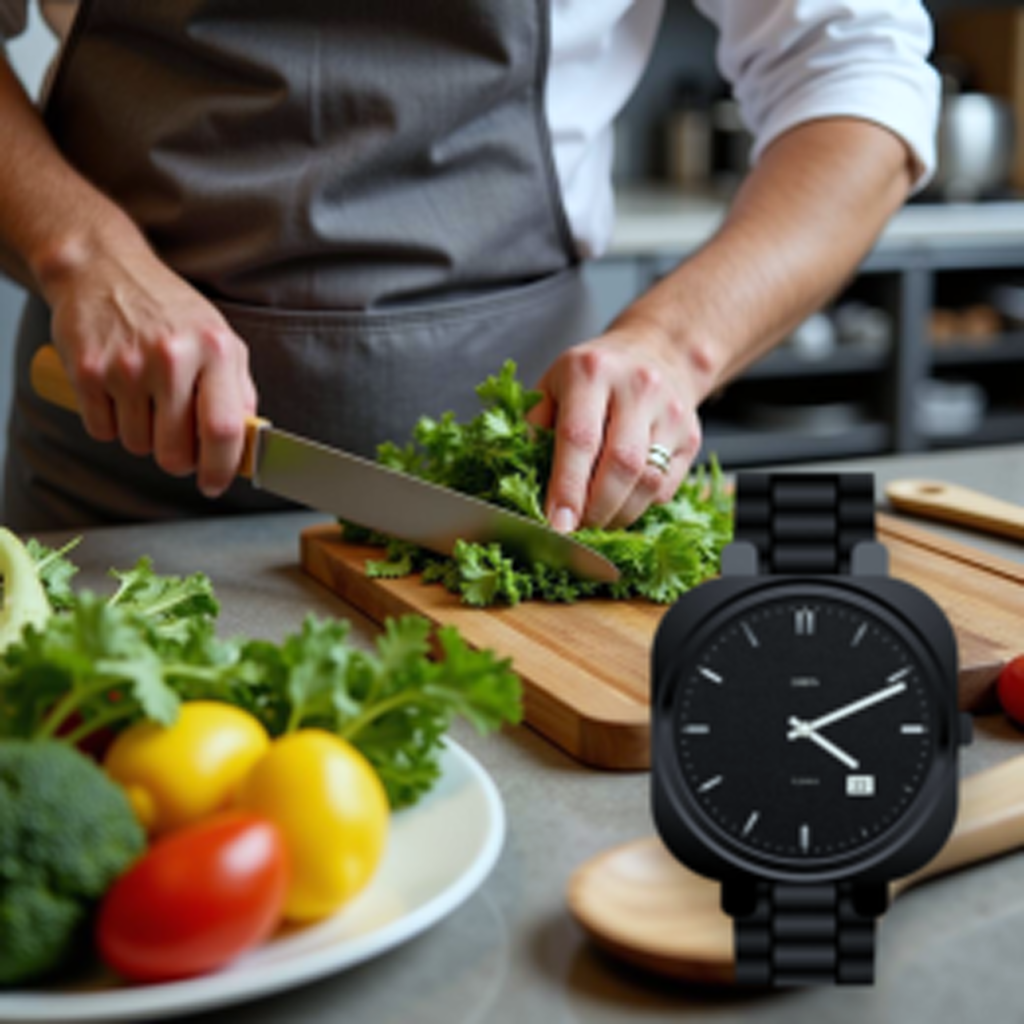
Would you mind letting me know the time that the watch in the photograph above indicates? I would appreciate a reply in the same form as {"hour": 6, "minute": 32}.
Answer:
{"hour": 4, "minute": 11}
